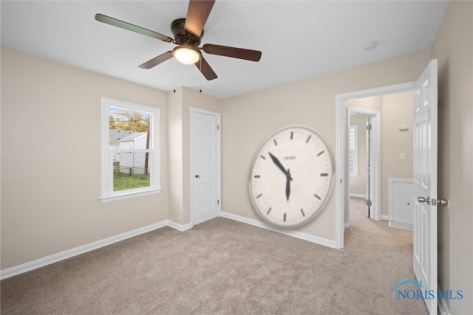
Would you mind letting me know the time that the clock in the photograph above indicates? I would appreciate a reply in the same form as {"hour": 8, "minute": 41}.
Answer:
{"hour": 5, "minute": 52}
